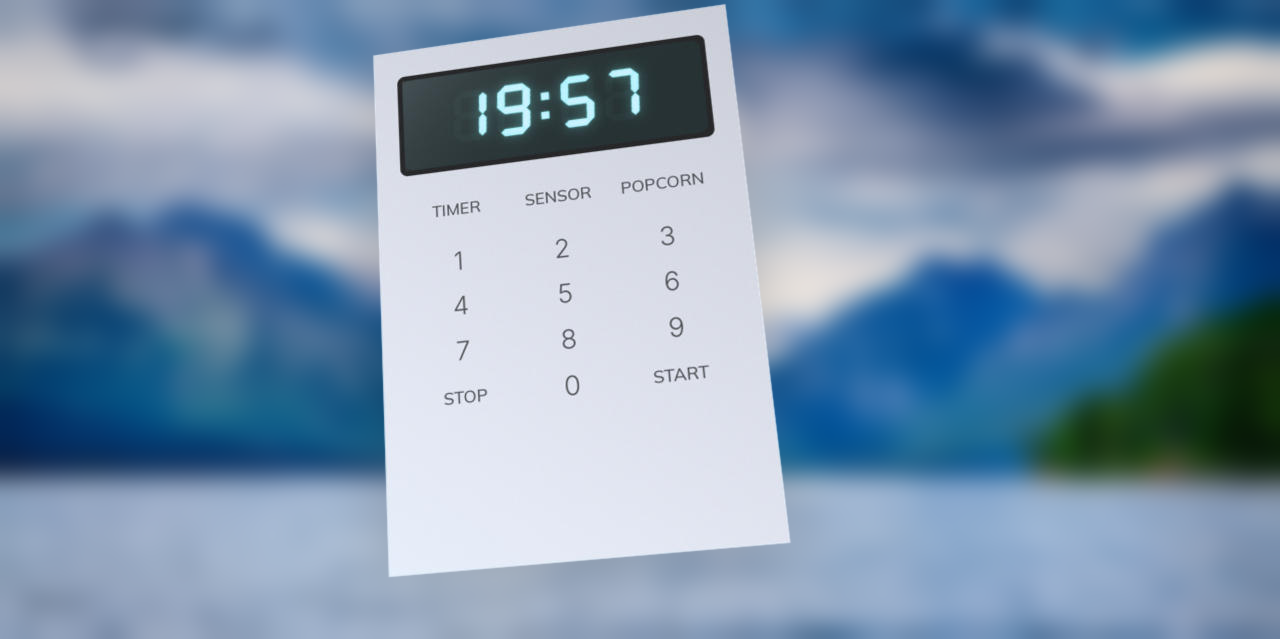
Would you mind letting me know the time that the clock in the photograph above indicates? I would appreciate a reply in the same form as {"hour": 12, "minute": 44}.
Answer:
{"hour": 19, "minute": 57}
